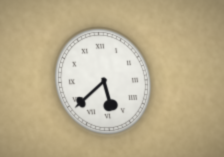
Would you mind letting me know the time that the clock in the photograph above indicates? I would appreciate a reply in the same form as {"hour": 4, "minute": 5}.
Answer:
{"hour": 5, "minute": 39}
